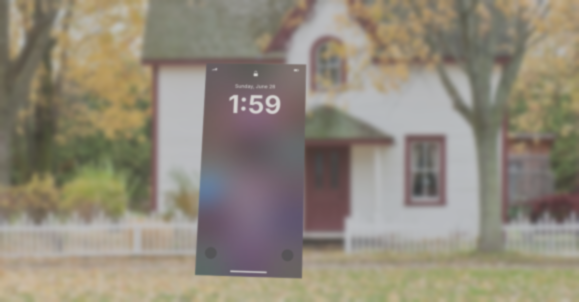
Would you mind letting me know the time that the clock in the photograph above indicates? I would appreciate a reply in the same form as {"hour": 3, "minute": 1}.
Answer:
{"hour": 1, "minute": 59}
